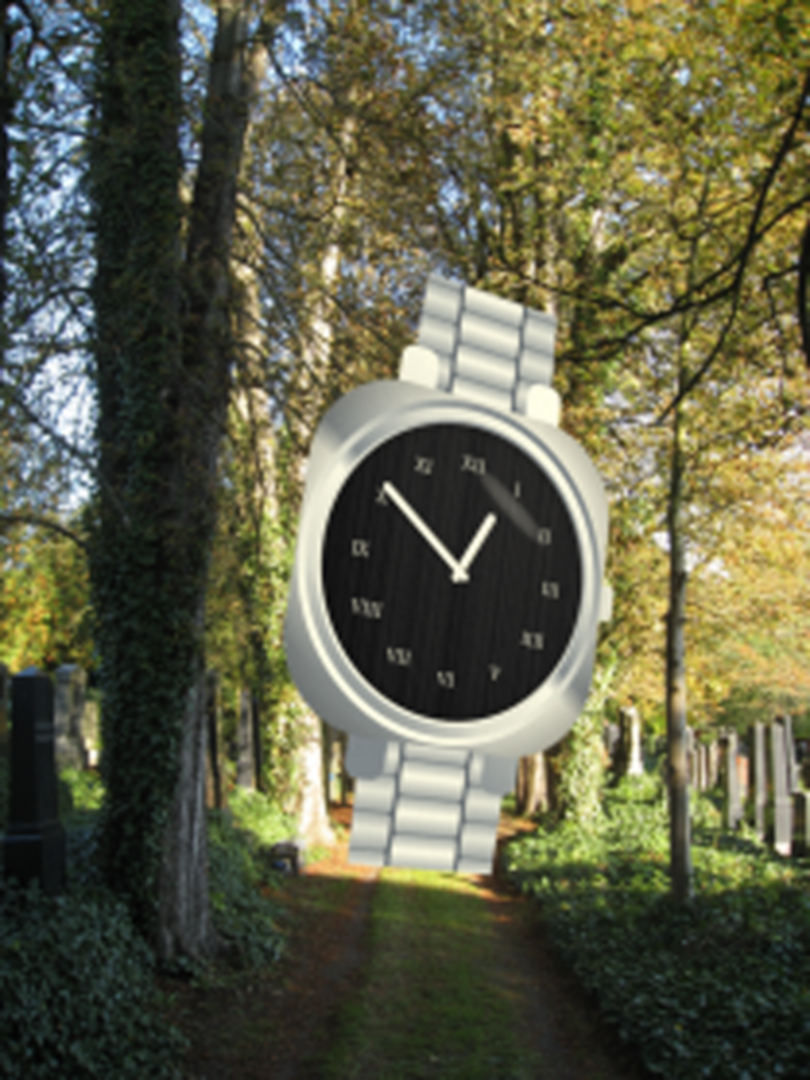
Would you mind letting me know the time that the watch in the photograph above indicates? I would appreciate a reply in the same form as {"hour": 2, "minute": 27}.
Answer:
{"hour": 12, "minute": 51}
